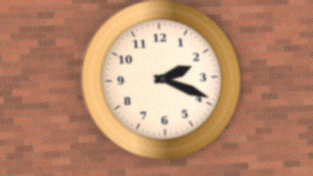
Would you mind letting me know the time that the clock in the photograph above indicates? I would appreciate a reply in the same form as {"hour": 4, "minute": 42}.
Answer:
{"hour": 2, "minute": 19}
